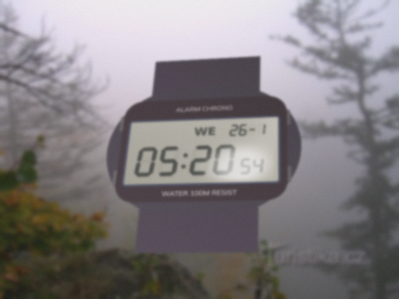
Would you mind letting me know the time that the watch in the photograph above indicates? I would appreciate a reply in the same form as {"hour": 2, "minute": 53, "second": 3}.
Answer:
{"hour": 5, "minute": 20, "second": 54}
